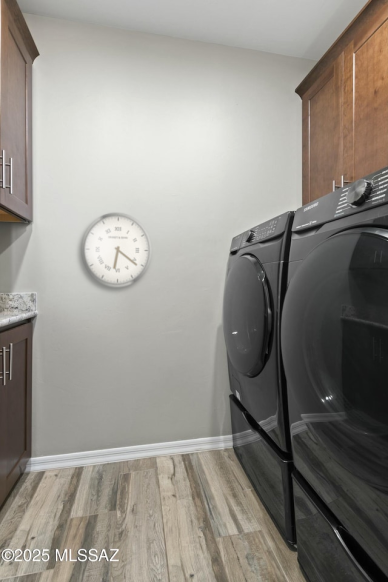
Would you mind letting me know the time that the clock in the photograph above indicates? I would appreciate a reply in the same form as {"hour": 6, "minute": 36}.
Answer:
{"hour": 6, "minute": 21}
